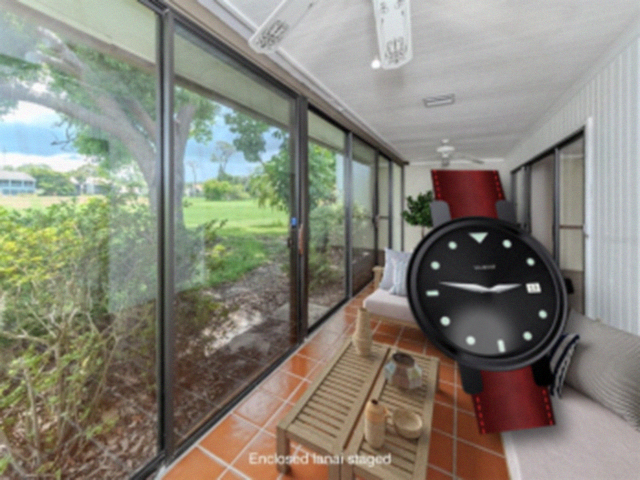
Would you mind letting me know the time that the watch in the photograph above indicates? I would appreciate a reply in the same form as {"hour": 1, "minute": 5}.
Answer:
{"hour": 2, "minute": 47}
